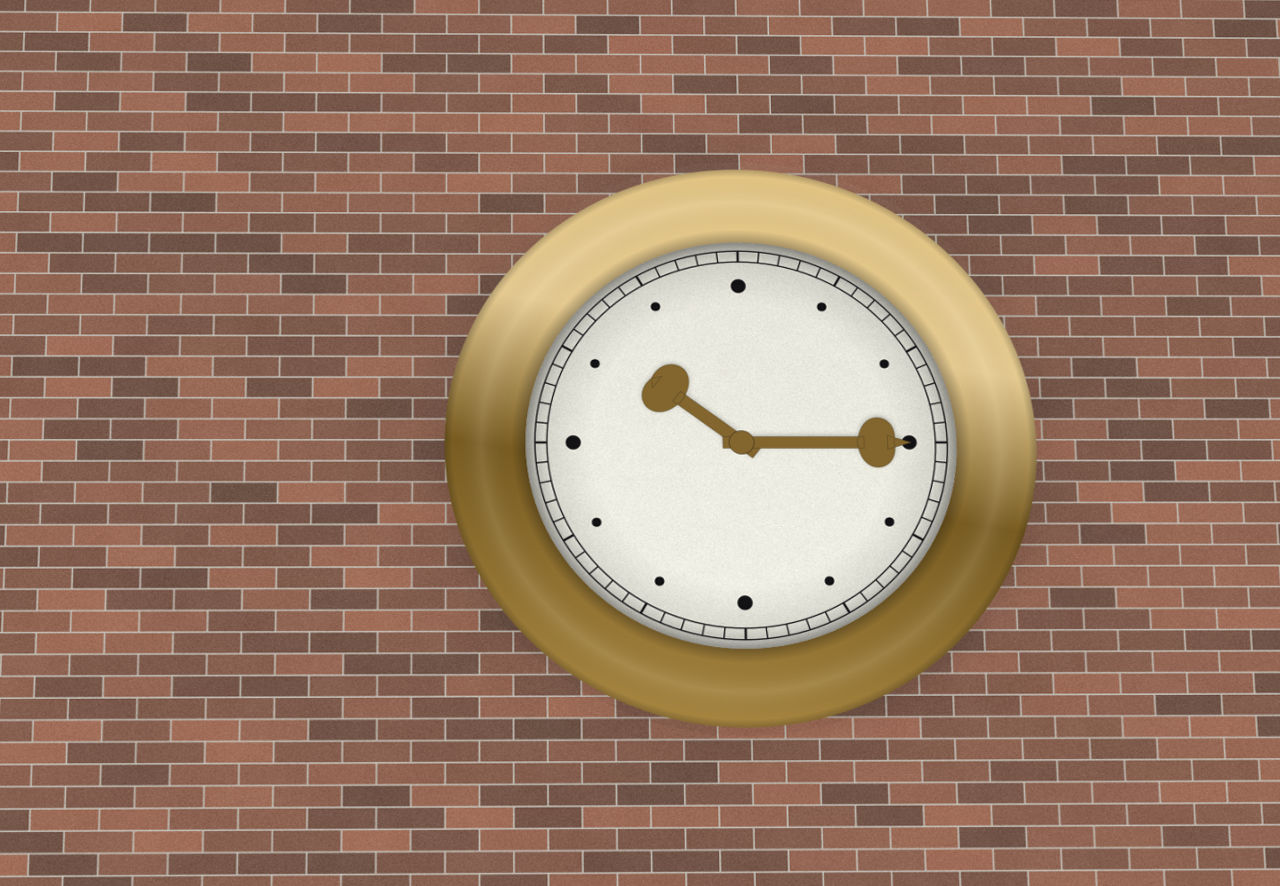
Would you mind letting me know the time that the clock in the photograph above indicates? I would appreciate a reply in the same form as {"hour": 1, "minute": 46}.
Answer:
{"hour": 10, "minute": 15}
